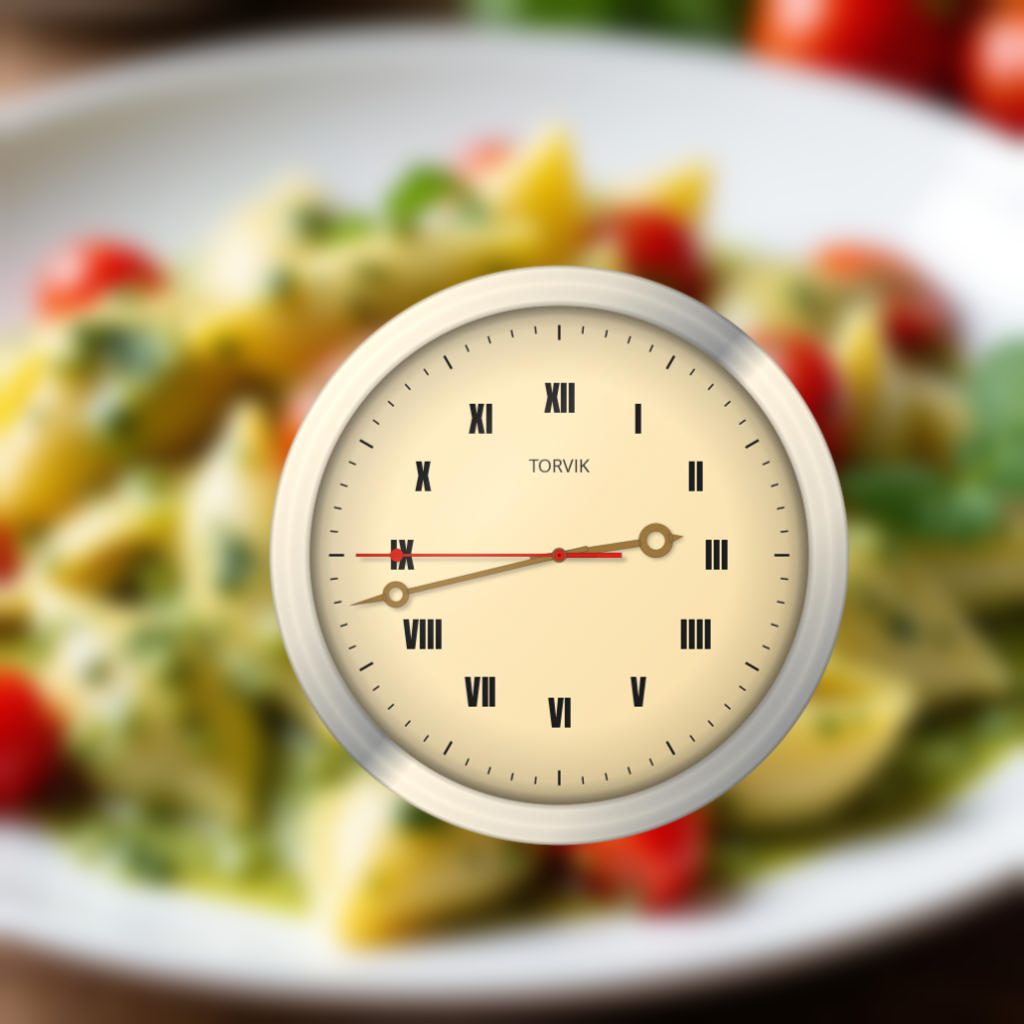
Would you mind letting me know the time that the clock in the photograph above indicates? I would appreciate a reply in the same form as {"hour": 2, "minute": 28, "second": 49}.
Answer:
{"hour": 2, "minute": 42, "second": 45}
